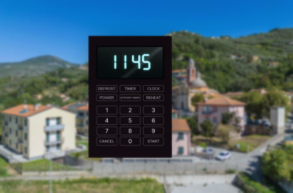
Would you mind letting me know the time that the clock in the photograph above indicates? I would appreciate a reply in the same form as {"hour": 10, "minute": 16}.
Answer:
{"hour": 11, "minute": 45}
